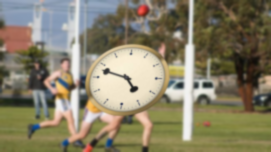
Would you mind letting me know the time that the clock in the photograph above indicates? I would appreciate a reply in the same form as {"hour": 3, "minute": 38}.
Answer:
{"hour": 4, "minute": 48}
